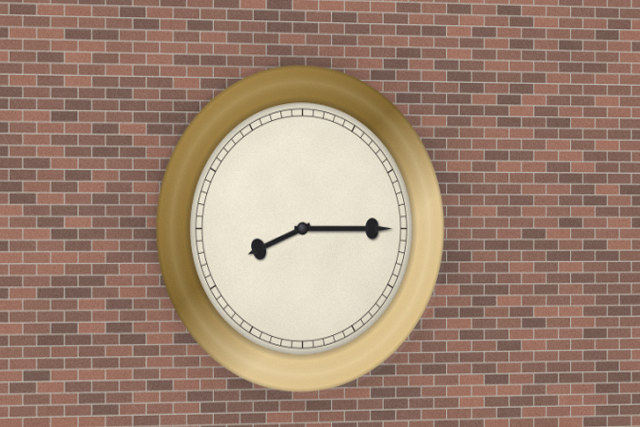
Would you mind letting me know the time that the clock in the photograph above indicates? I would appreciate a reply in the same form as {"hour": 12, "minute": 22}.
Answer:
{"hour": 8, "minute": 15}
